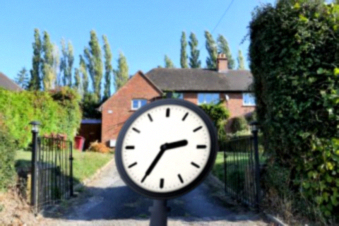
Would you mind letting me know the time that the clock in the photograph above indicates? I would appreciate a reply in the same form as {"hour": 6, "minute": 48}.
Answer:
{"hour": 2, "minute": 35}
